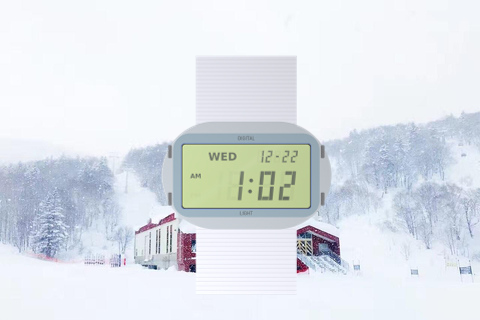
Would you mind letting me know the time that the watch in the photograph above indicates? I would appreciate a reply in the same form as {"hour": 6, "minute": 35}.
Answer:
{"hour": 1, "minute": 2}
